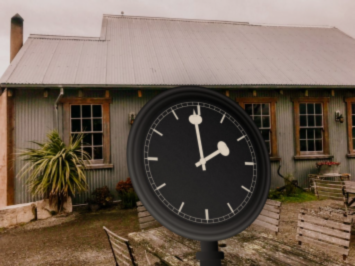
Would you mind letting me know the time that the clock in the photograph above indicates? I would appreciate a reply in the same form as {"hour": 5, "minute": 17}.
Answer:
{"hour": 1, "minute": 59}
